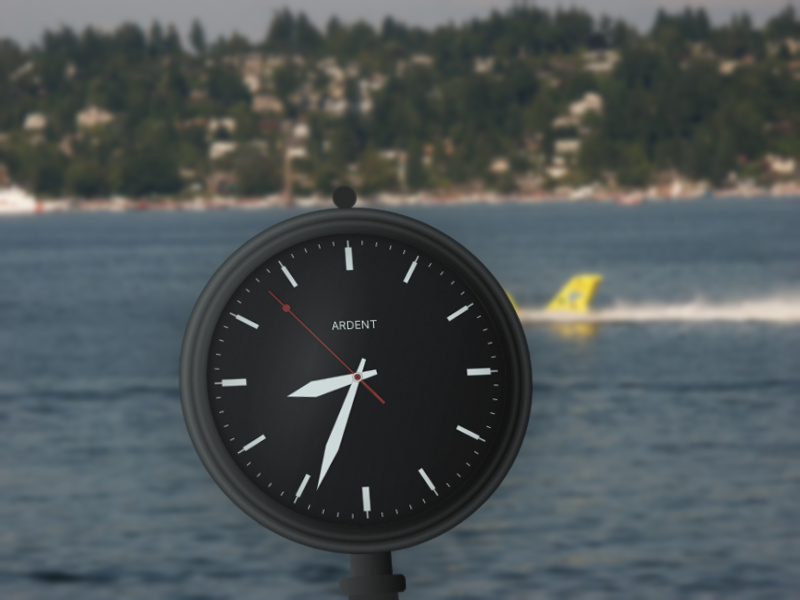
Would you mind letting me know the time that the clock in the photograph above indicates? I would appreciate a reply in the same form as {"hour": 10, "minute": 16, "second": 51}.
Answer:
{"hour": 8, "minute": 33, "second": 53}
